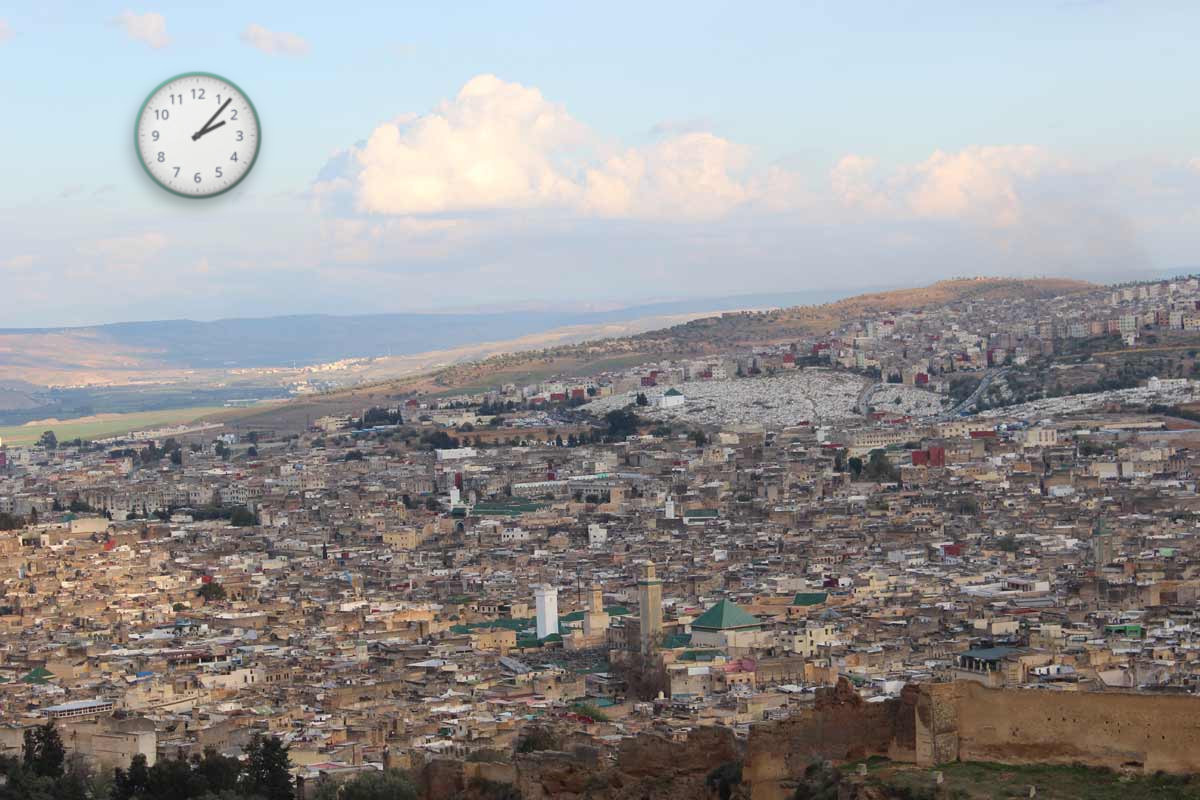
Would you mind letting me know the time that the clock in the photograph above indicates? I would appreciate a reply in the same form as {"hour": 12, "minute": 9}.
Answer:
{"hour": 2, "minute": 7}
